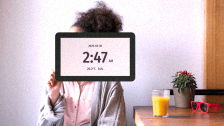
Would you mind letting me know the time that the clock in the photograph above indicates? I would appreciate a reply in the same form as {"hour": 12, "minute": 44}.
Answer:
{"hour": 2, "minute": 47}
